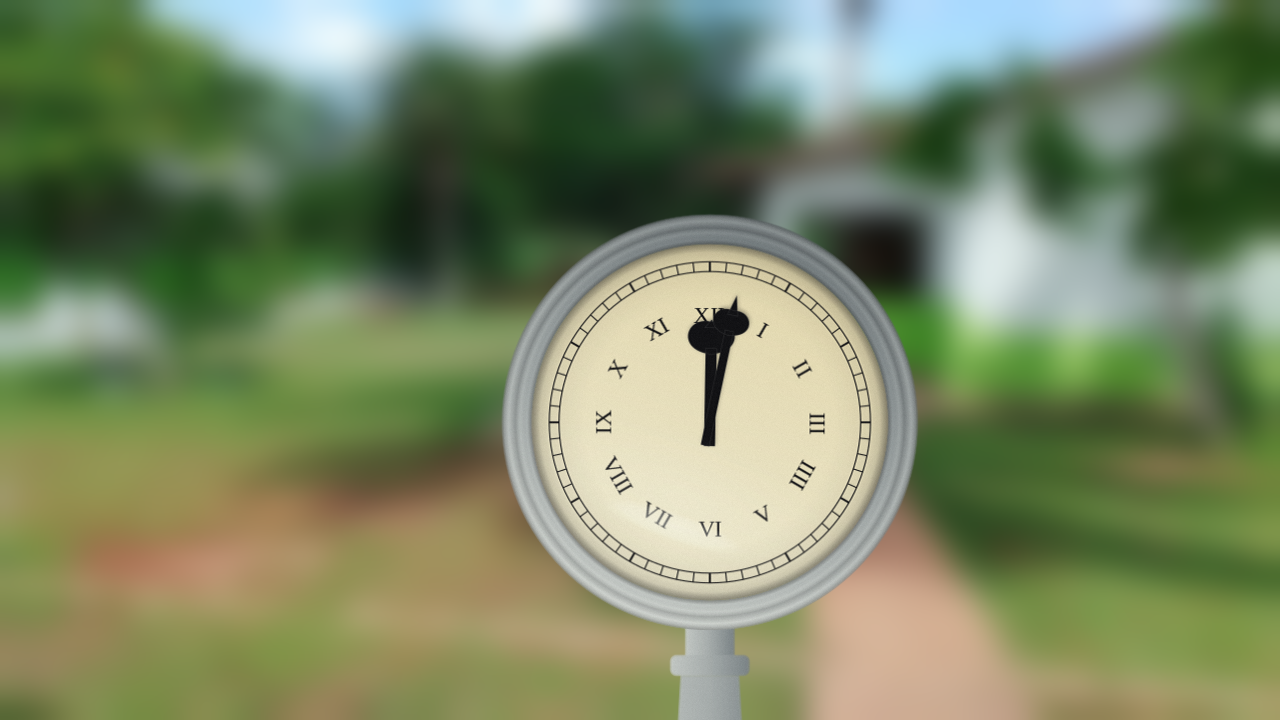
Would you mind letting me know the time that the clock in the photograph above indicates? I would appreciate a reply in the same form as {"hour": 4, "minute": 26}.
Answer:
{"hour": 12, "minute": 2}
